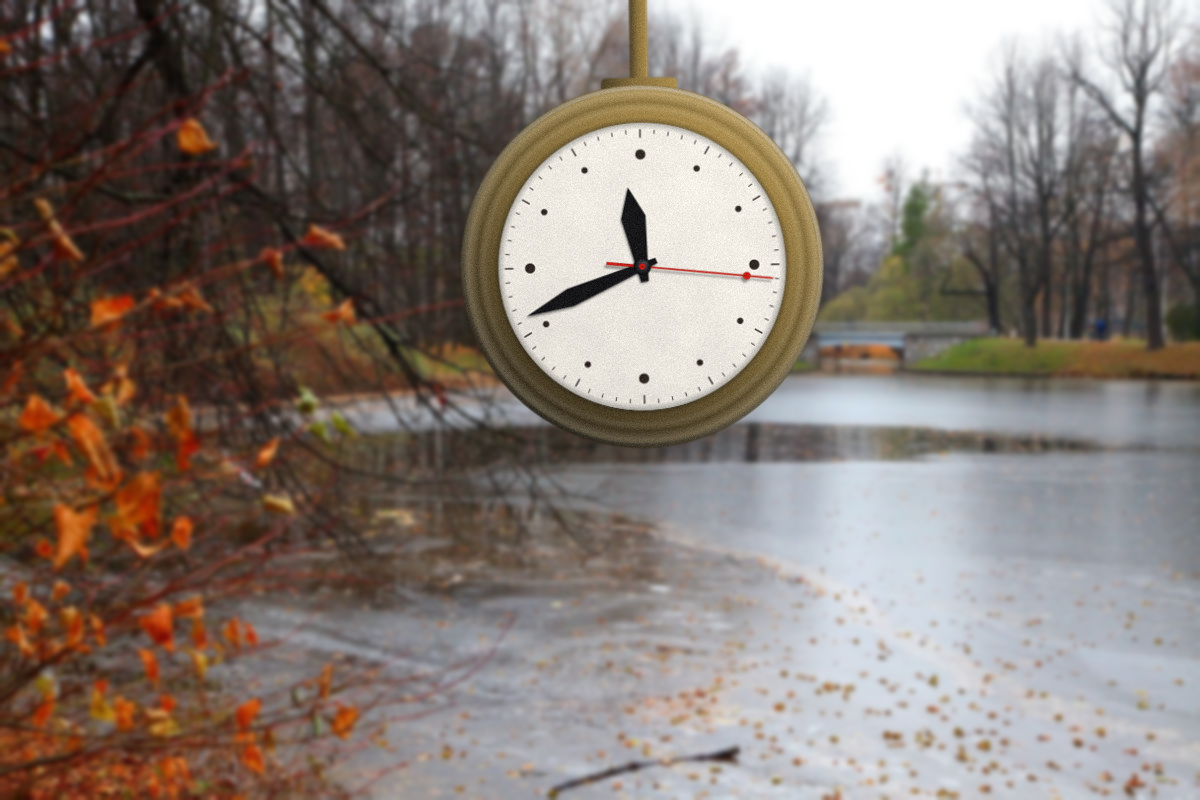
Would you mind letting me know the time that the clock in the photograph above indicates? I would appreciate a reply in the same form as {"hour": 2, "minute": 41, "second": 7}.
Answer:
{"hour": 11, "minute": 41, "second": 16}
